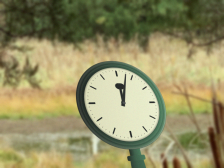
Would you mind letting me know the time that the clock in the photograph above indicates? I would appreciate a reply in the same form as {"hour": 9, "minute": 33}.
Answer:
{"hour": 12, "minute": 3}
